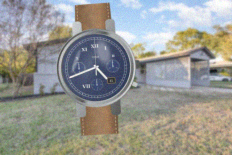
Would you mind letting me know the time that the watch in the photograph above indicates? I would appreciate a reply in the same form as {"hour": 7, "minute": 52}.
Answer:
{"hour": 4, "minute": 42}
